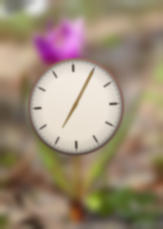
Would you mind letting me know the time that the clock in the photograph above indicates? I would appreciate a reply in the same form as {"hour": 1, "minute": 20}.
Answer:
{"hour": 7, "minute": 5}
